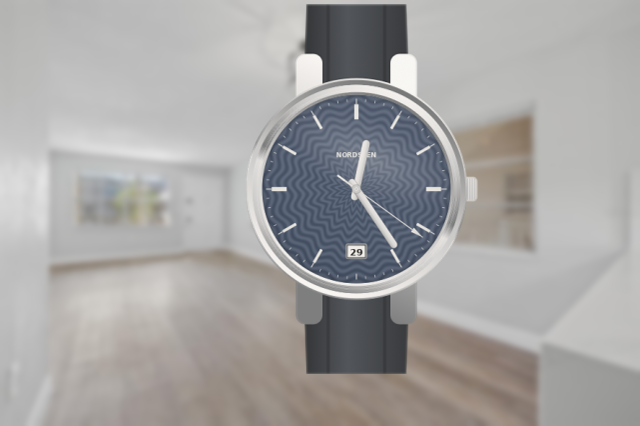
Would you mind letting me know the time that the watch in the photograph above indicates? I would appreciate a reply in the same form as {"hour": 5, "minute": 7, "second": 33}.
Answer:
{"hour": 12, "minute": 24, "second": 21}
